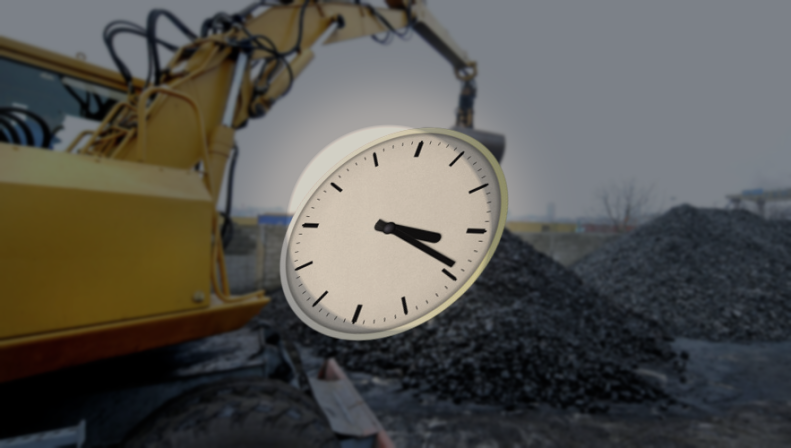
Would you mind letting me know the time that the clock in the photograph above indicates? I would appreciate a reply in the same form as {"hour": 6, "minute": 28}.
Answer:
{"hour": 3, "minute": 19}
